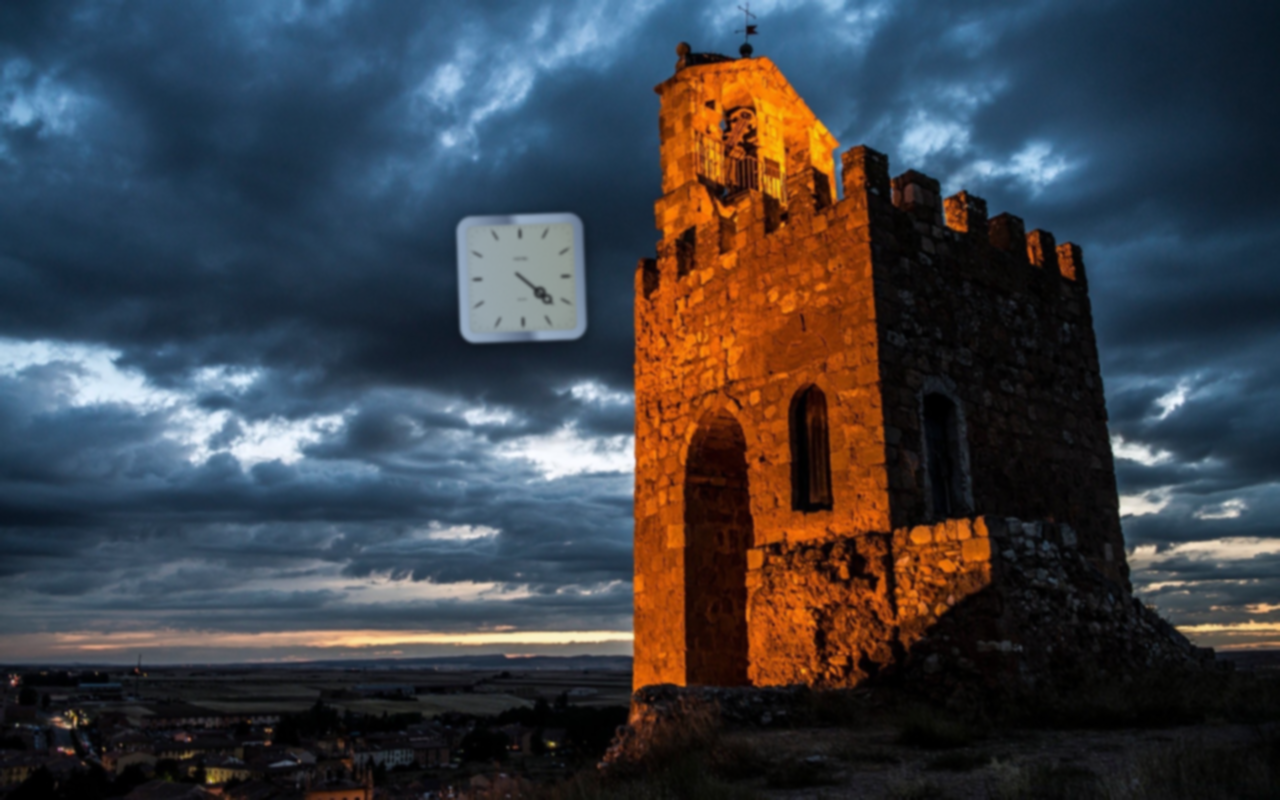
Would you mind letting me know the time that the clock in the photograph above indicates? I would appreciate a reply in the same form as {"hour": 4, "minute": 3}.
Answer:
{"hour": 4, "minute": 22}
